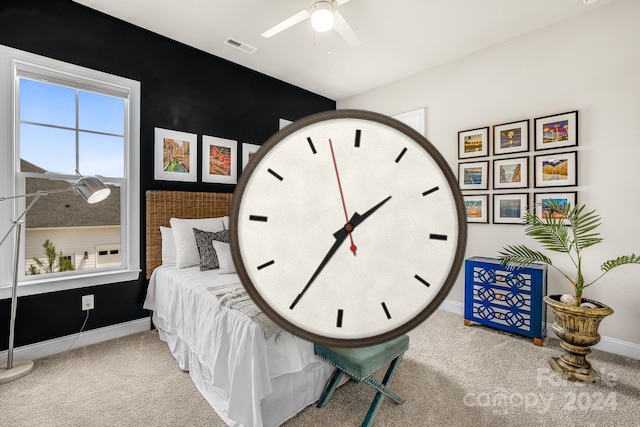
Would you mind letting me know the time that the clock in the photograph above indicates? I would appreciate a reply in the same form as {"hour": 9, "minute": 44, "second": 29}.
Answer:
{"hour": 1, "minute": 34, "second": 57}
